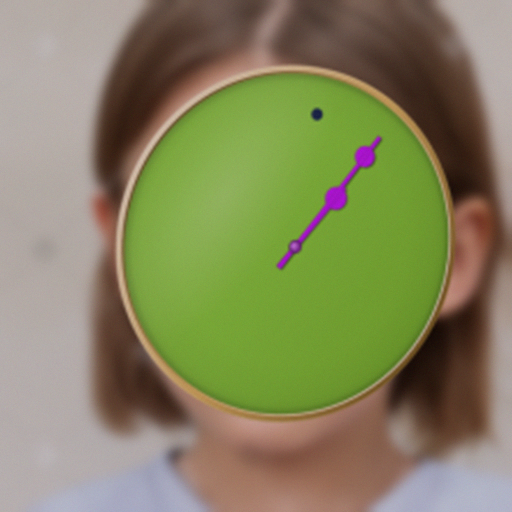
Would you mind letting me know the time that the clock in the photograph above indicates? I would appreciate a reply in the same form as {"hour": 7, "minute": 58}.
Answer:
{"hour": 1, "minute": 5}
